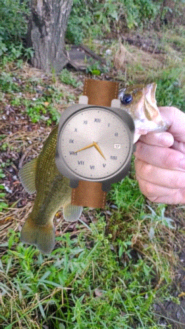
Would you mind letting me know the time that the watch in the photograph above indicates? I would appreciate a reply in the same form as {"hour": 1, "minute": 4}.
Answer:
{"hour": 4, "minute": 40}
